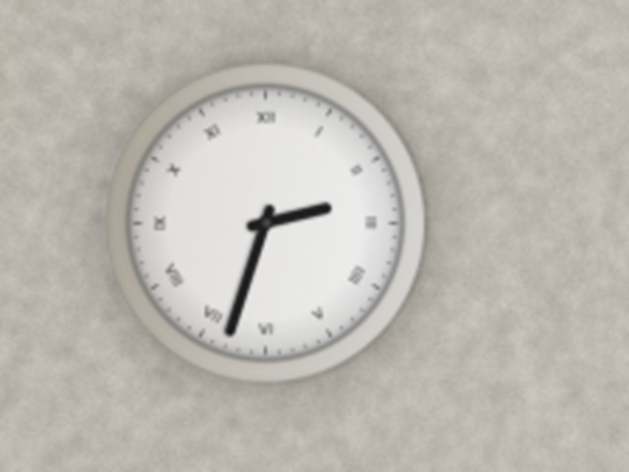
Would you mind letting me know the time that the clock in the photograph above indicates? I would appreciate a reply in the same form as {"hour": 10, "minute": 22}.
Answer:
{"hour": 2, "minute": 33}
